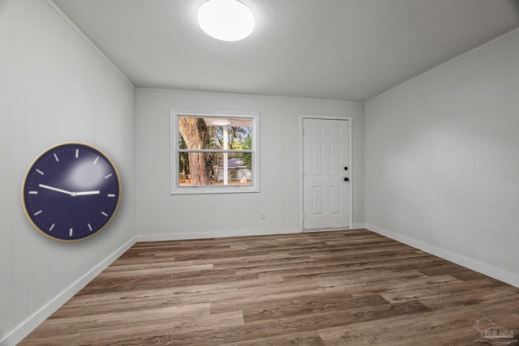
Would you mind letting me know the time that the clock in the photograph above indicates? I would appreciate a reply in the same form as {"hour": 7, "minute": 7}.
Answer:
{"hour": 2, "minute": 47}
